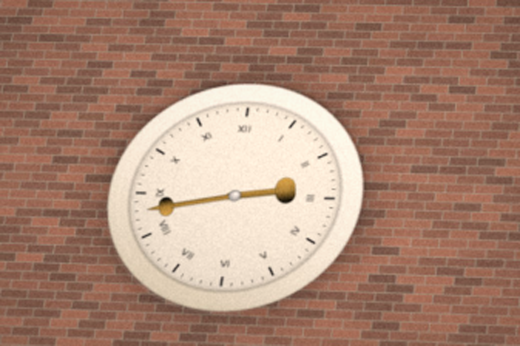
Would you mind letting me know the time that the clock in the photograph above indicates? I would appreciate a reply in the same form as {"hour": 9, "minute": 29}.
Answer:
{"hour": 2, "minute": 43}
